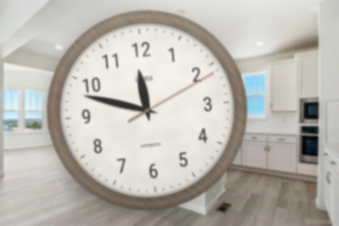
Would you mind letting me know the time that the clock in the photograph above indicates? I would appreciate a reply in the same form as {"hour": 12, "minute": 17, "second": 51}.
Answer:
{"hour": 11, "minute": 48, "second": 11}
